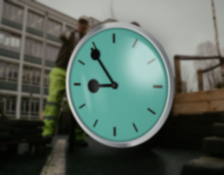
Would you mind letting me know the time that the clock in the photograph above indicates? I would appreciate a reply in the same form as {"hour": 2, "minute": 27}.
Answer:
{"hour": 8, "minute": 54}
